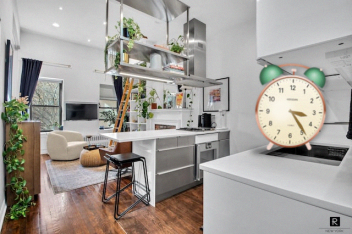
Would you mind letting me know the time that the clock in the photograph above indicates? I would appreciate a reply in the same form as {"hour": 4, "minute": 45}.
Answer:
{"hour": 3, "minute": 24}
